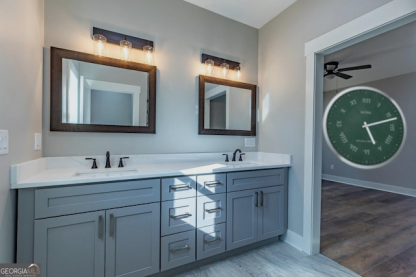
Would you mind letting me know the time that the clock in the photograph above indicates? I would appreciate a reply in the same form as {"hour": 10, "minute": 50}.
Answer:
{"hour": 5, "minute": 12}
